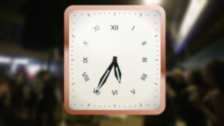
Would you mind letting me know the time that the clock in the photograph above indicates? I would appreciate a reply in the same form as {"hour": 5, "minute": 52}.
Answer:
{"hour": 5, "minute": 35}
